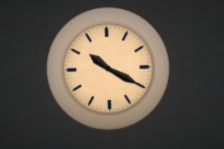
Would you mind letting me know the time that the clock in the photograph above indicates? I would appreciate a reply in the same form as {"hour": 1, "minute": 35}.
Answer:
{"hour": 10, "minute": 20}
